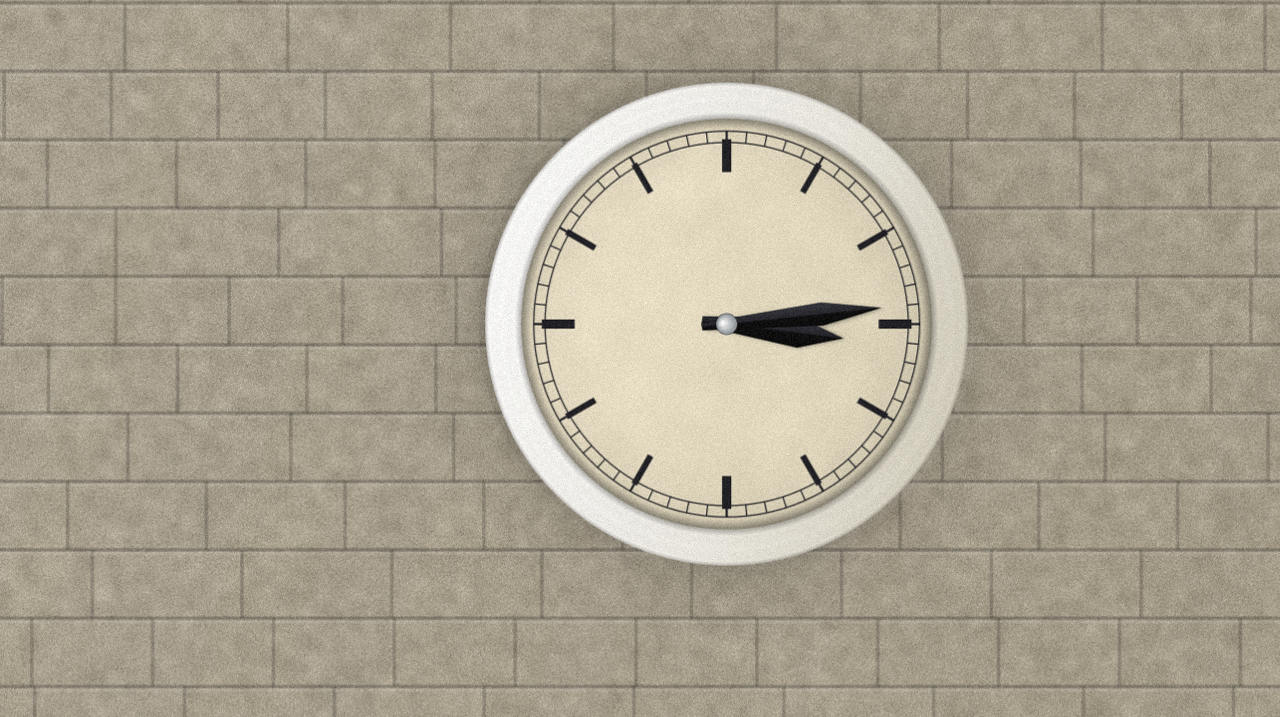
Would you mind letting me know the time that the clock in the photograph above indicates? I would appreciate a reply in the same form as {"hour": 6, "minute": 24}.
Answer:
{"hour": 3, "minute": 14}
